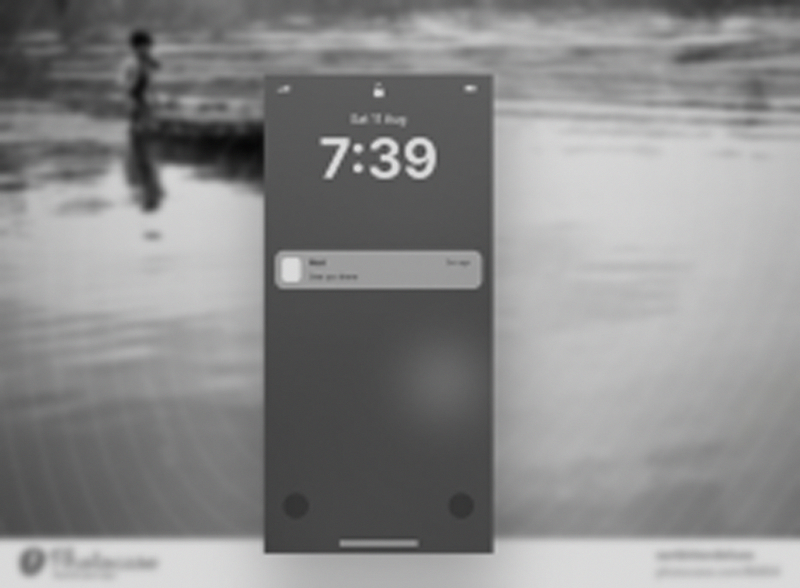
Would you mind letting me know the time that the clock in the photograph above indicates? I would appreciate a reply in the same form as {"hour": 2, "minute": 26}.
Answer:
{"hour": 7, "minute": 39}
